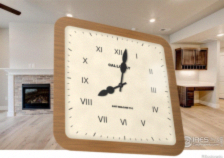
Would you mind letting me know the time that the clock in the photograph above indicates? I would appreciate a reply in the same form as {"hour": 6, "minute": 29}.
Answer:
{"hour": 8, "minute": 2}
